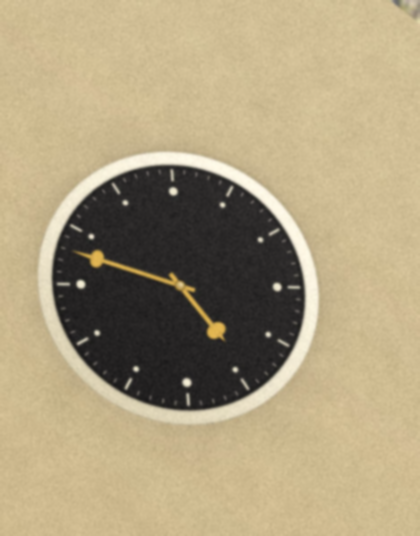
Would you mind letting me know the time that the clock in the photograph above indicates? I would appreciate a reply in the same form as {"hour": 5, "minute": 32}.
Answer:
{"hour": 4, "minute": 48}
